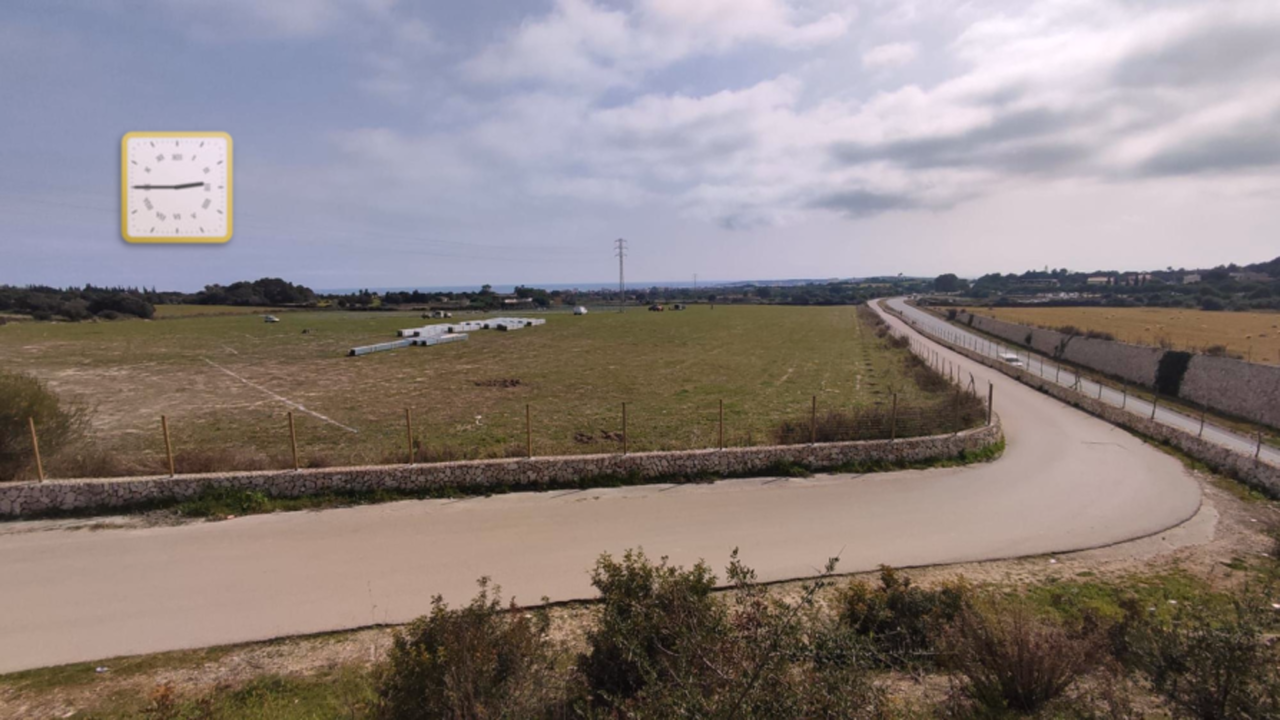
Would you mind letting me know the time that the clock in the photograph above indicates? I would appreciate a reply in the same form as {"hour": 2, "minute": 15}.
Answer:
{"hour": 2, "minute": 45}
